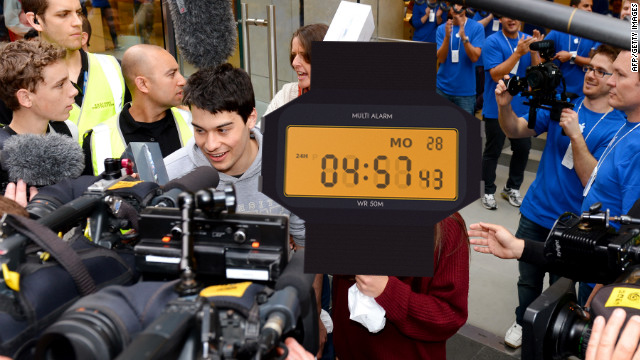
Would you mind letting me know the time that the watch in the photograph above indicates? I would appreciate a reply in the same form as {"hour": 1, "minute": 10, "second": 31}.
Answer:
{"hour": 4, "minute": 57, "second": 43}
